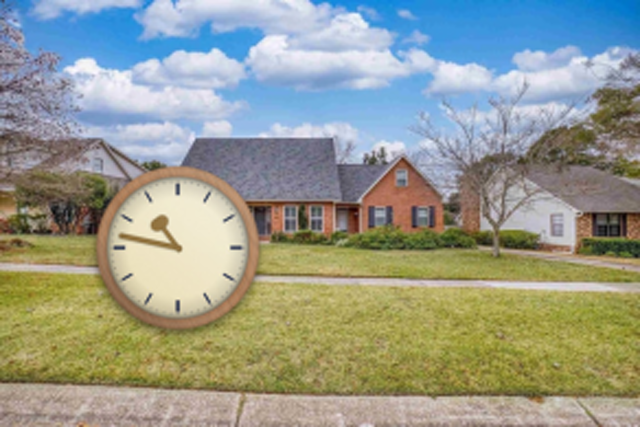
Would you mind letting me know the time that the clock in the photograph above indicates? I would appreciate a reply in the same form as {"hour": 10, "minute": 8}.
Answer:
{"hour": 10, "minute": 47}
